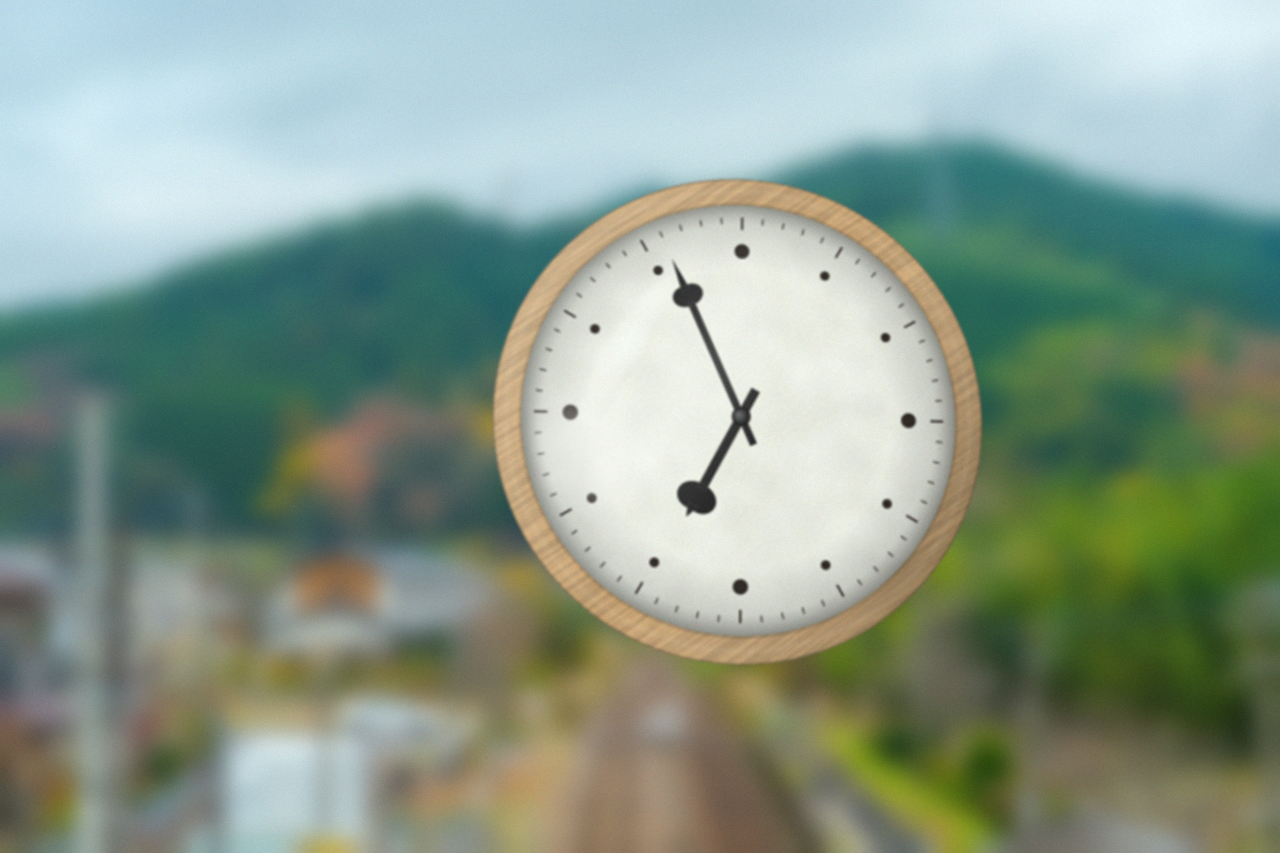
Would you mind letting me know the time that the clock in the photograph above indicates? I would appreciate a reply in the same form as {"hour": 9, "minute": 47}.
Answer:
{"hour": 6, "minute": 56}
